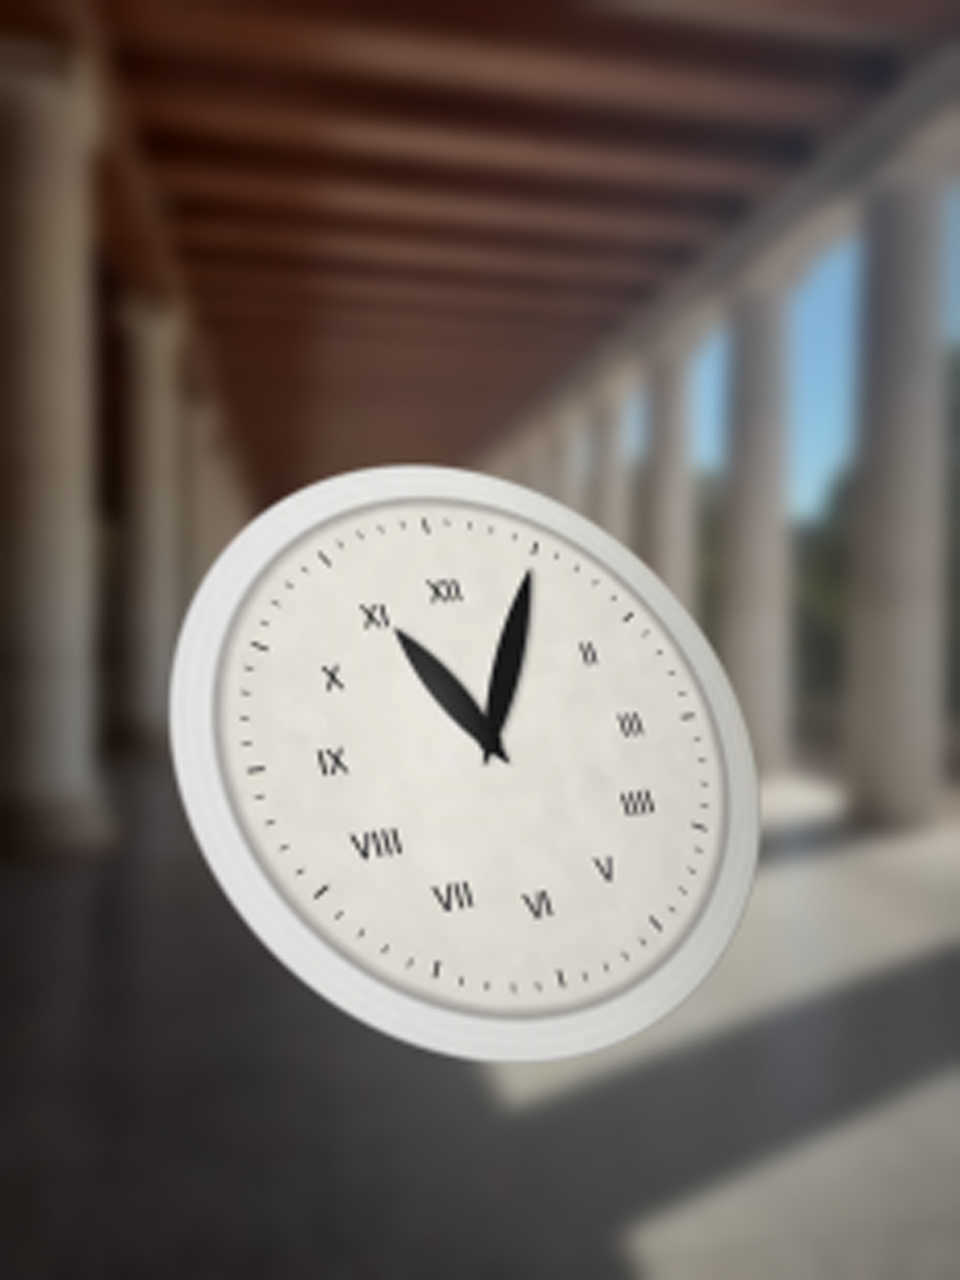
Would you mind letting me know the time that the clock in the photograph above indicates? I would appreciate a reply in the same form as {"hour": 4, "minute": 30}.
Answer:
{"hour": 11, "minute": 5}
